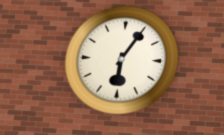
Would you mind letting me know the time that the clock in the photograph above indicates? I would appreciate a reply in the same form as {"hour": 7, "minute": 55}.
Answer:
{"hour": 6, "minute": 5}
